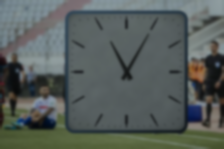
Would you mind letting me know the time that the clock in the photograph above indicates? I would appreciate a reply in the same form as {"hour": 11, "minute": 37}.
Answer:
{"hour": 11, "minute": 5}
